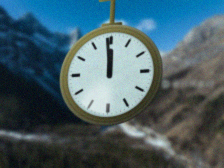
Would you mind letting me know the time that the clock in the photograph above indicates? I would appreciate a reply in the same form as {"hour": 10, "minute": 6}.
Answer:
{"hour": 11, "minute": 59}
